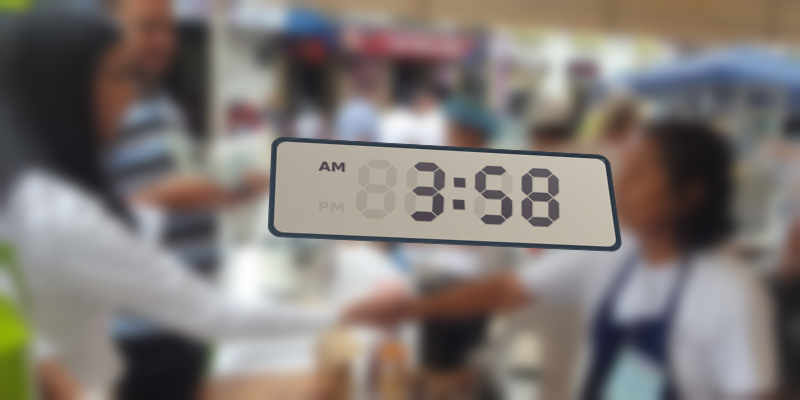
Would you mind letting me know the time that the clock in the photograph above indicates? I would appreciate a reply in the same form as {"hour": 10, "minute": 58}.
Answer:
{"hour": 3, "minute": 58}
